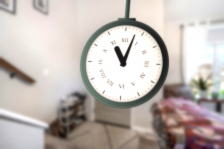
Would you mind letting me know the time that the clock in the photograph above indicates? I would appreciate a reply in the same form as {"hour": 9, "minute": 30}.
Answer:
{"hour": 11, "minute": 3}
